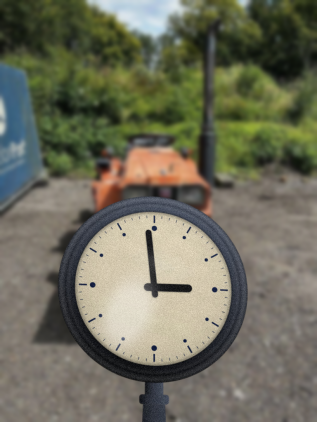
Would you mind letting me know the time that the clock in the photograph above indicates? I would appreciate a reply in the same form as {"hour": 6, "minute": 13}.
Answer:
{"hour": 2, "minute": 59}
